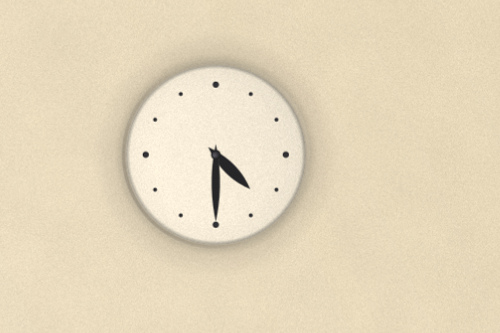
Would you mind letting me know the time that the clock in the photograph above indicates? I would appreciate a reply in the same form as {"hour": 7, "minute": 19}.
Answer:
{"hour": 4, "minute": 30}
